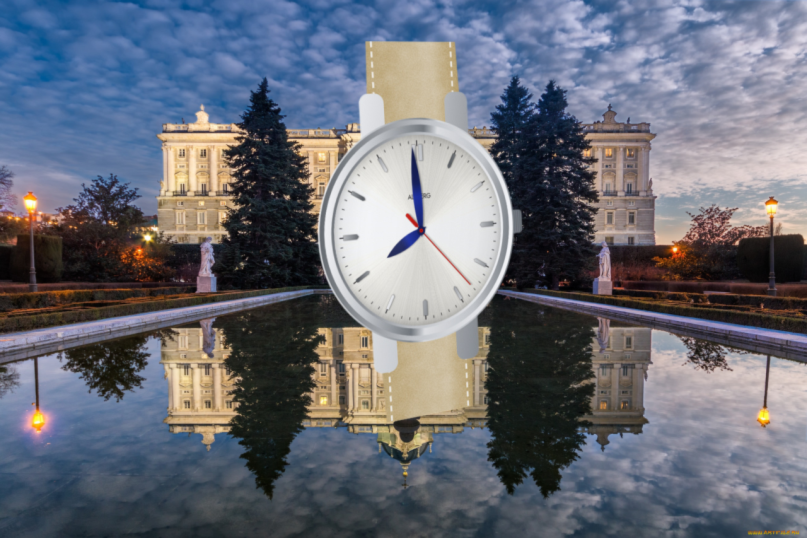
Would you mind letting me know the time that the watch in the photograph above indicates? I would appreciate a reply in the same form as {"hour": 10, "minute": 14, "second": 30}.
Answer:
{"hour": 7, "minute": 59, "second": 23}
